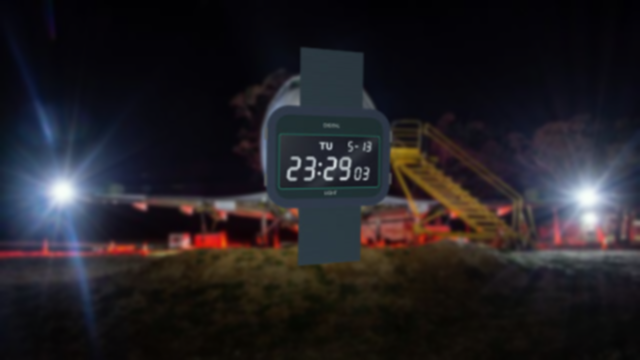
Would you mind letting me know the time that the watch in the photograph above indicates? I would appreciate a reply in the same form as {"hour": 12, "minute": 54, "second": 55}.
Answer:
{"hour": 23, "minute": 29, "second": 3}
